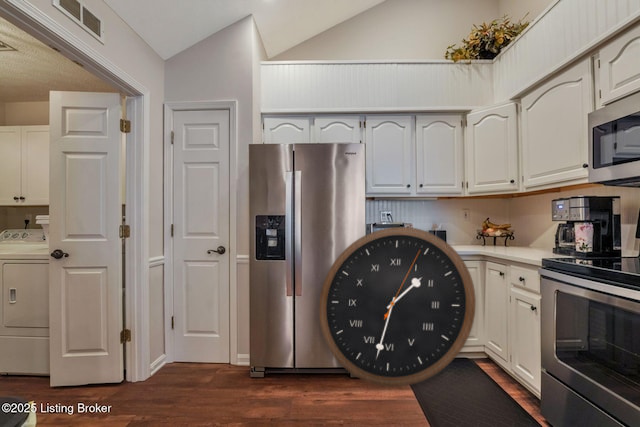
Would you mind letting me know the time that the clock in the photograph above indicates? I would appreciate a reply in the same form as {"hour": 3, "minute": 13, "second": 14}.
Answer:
{"hour": 1, "minute": 32, "second": 4}
